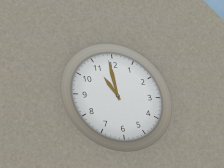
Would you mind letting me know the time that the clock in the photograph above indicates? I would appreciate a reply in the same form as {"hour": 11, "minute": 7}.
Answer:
{"hour": 10, "minute": 59}
